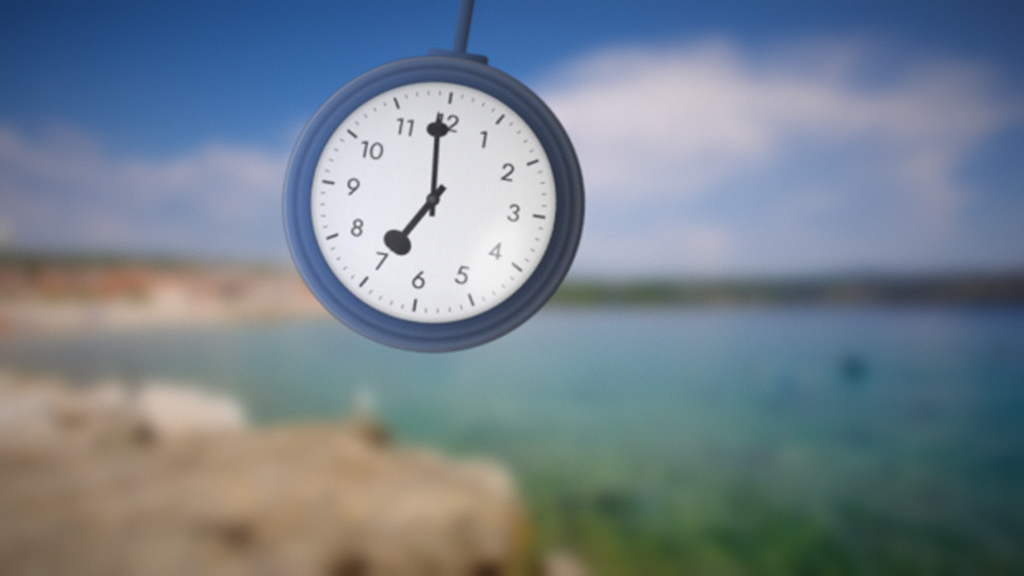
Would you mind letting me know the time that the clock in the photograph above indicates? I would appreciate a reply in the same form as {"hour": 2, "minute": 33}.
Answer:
{"hour": 6, "minute": 59}
